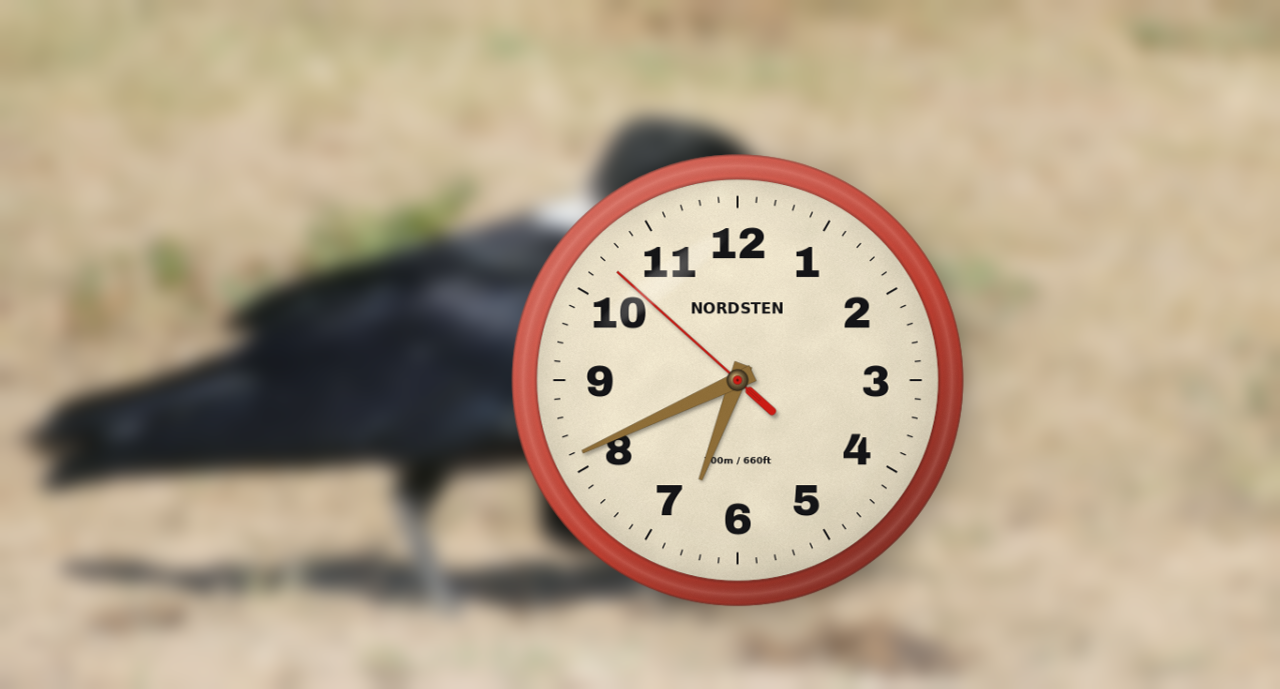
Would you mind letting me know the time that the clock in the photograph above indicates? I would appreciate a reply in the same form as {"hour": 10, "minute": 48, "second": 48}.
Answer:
{"hour": 6, "minute": 40, "second": 52}
